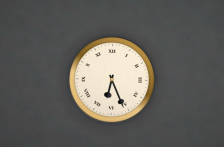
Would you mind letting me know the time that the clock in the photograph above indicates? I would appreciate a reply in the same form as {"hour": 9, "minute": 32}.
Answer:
{"hour": 6, "minute": 26}
